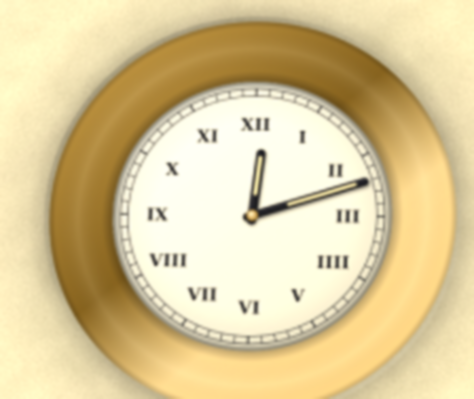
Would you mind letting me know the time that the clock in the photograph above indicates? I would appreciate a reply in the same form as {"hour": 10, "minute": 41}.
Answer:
{"hour": 12, "minute": 12}
